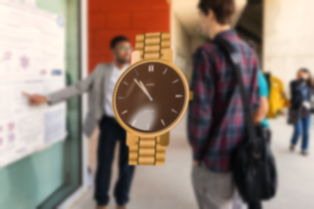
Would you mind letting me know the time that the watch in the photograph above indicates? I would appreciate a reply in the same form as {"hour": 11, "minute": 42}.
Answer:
{"hour": 10, "minute": 53}
